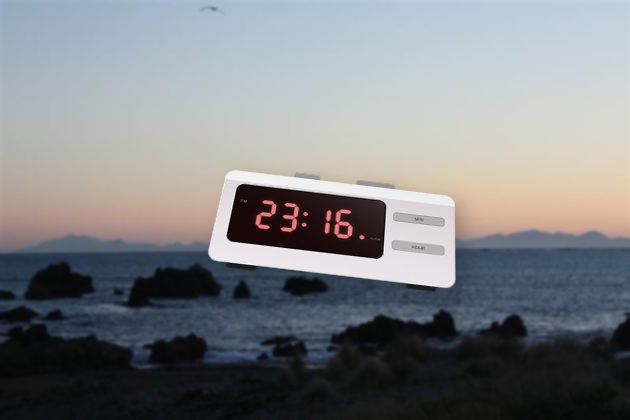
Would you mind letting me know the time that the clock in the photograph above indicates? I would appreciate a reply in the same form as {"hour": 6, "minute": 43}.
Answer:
{"hour": 23, "minute": 16}
